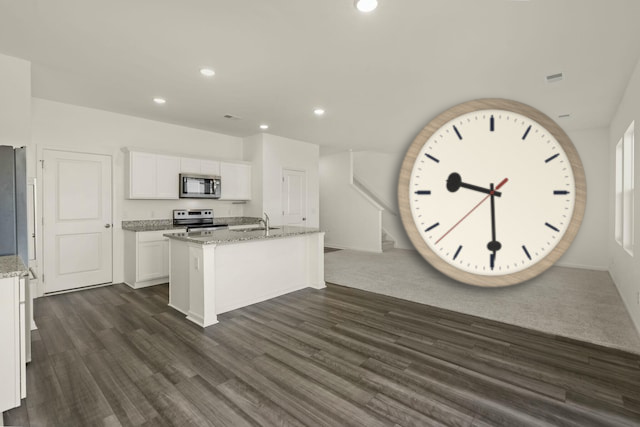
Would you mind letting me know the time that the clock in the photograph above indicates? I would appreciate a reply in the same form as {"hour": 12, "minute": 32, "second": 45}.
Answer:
{"hour": 9, "minute": 29, "second": 38}
